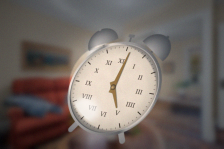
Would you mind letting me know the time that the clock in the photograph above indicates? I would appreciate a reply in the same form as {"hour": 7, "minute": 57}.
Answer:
{"hour": 5, "minute": 1}
